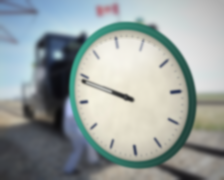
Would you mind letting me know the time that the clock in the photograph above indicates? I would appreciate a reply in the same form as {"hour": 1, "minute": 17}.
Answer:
{"hour": 9, "minute": 49}
